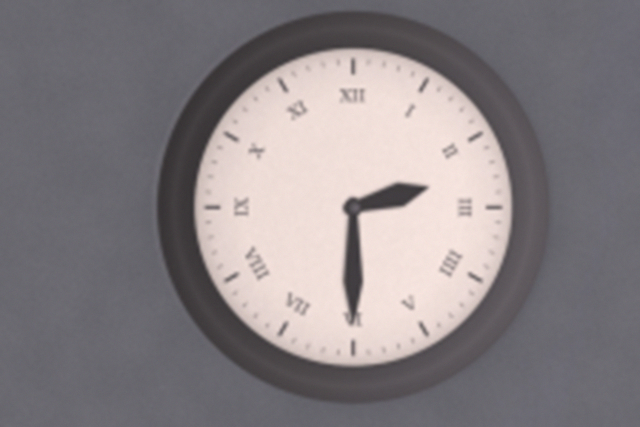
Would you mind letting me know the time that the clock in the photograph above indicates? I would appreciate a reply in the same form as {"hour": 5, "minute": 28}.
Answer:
{"hour": 2, "minute": 30}
